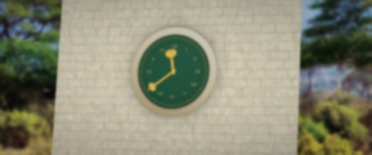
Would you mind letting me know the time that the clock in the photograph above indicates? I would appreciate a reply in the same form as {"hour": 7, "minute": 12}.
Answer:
{"hour": 11, "minute": 39}
